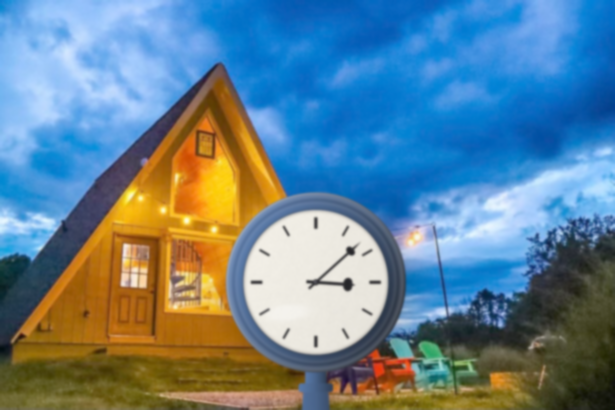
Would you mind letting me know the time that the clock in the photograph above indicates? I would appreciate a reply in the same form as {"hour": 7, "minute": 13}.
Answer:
{"hour": 3, "minute": 8}
